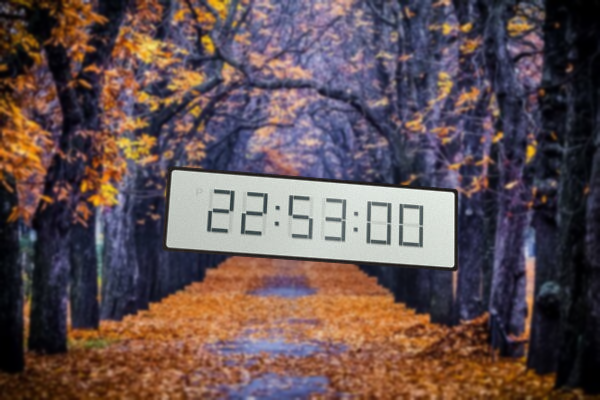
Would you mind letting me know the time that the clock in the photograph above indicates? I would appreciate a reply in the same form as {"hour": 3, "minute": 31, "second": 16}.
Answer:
{"hour": 22, "minute": 53, "second": 0}
